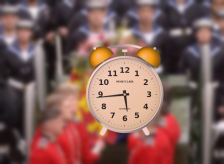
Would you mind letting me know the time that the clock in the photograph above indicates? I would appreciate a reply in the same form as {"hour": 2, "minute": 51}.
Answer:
{"hour": 5, "minute": 44}
